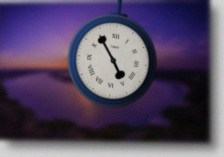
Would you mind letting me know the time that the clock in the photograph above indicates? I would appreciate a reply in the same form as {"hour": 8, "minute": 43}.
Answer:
{"hour": 4, "minute": 54}
